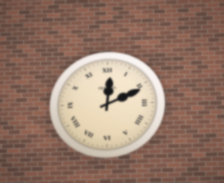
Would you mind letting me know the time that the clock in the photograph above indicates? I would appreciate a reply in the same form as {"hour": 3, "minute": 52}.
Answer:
{"hour": 12, "minute": 11}
